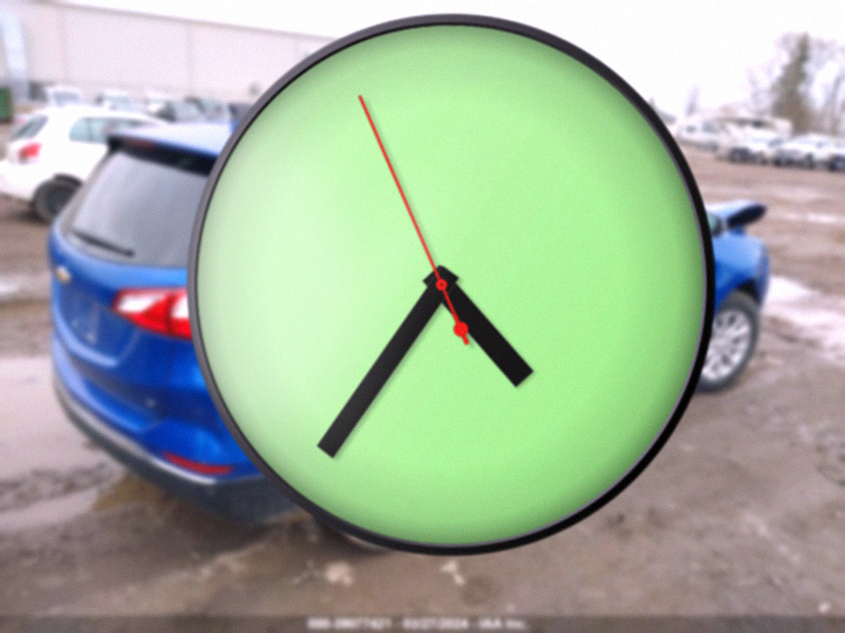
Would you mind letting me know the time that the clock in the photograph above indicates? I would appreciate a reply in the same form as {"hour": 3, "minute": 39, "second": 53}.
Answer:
{"hour": 4, "minute": 35, "second": 56}
